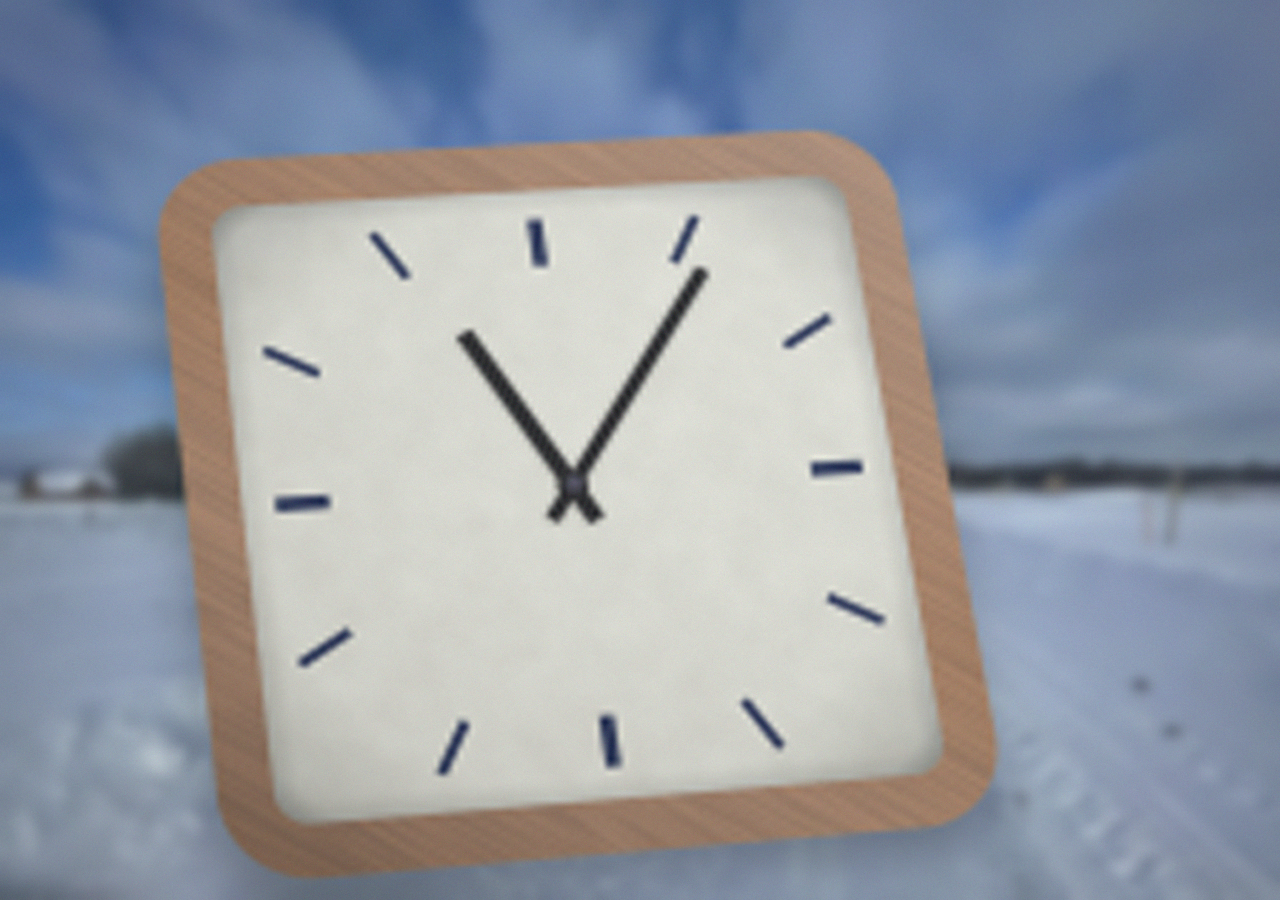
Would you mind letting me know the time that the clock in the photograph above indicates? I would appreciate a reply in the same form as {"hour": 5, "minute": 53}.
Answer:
{"hour": 11, "minute": 6}
